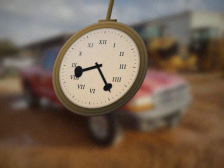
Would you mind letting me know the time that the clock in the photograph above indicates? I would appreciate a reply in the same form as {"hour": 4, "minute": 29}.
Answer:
{"hour": 8, "minute": 24}
